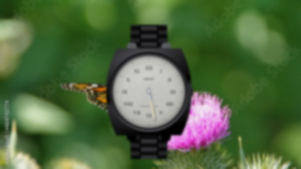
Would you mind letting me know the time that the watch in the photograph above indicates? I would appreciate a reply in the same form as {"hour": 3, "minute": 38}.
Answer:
{"hour": 5, "minute": 28}
